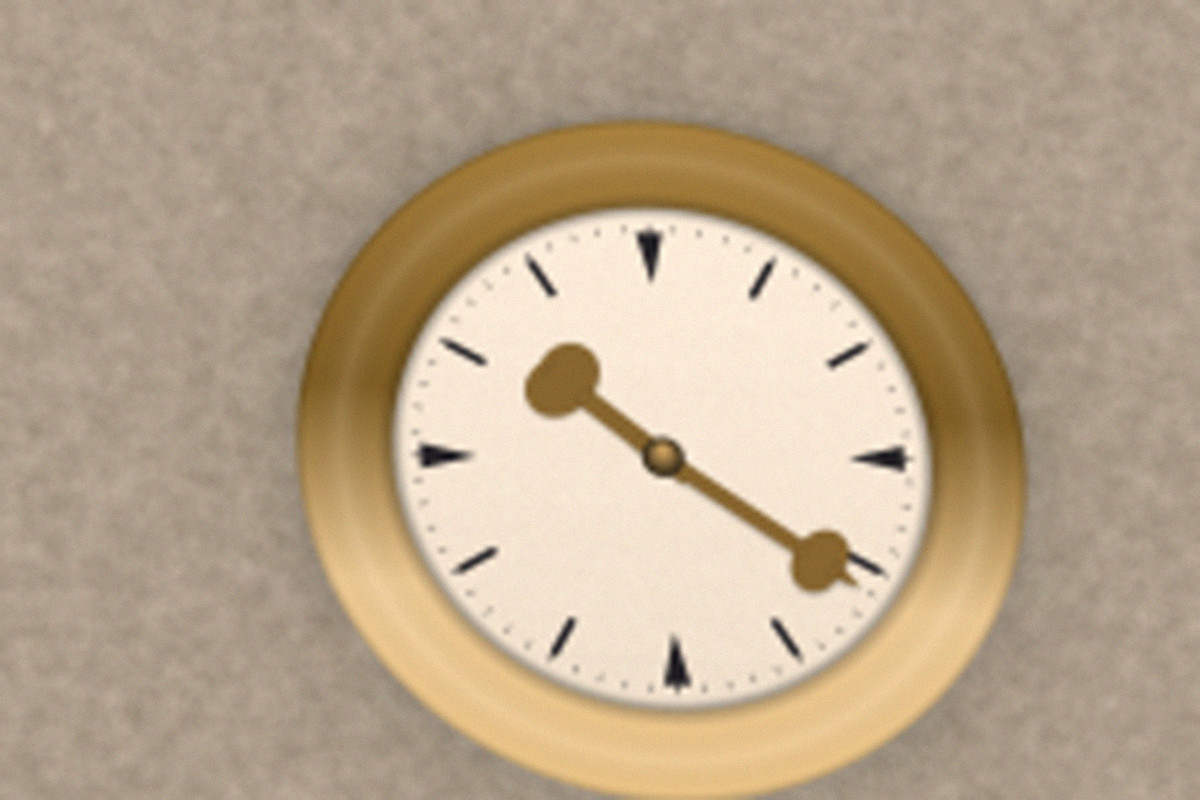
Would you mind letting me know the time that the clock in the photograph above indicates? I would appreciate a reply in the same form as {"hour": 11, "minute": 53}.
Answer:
{"hour": 10, "minute": 21}
